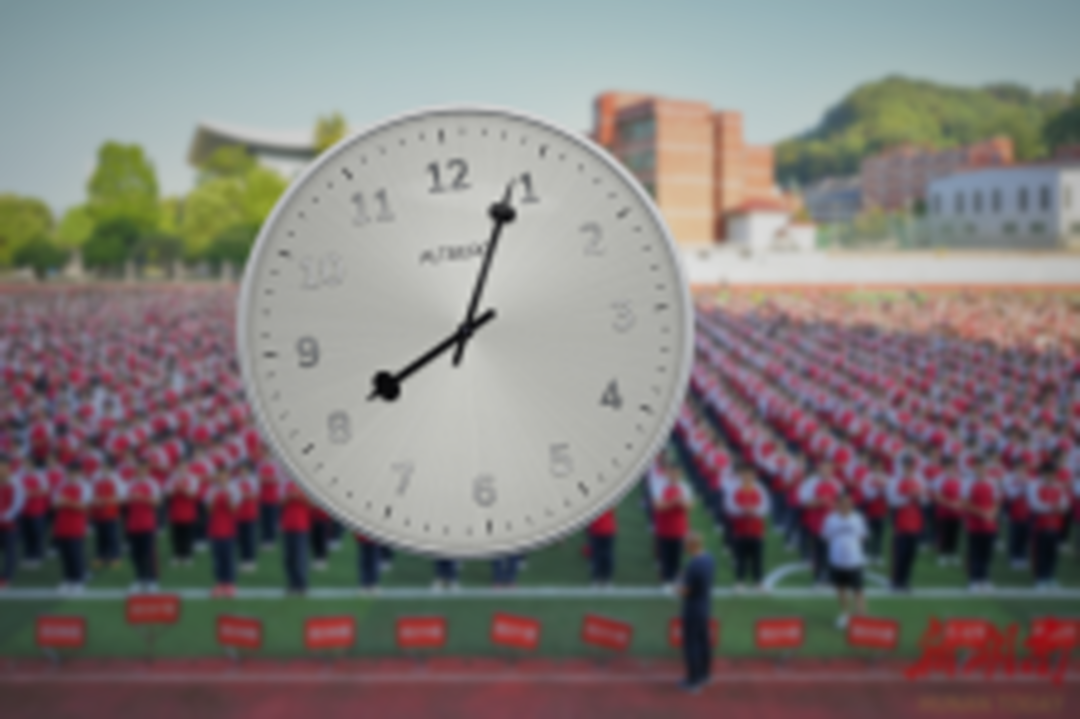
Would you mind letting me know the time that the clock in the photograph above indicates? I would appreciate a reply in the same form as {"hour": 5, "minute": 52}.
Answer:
{"hour": 8, "minute": 4}
